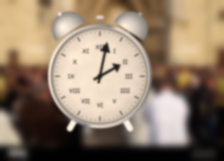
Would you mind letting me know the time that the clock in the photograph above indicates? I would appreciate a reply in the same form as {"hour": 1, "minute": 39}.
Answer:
{"hour": 2, "minute": 2}
